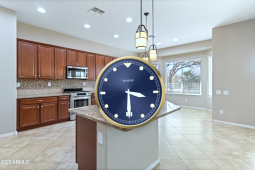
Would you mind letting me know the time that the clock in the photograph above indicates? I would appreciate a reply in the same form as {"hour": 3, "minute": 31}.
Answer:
{"hour": 3, "minute": 30}
